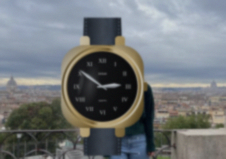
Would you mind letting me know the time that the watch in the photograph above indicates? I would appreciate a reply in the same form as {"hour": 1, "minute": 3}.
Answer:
{"hour": 2, "minute": 51}
